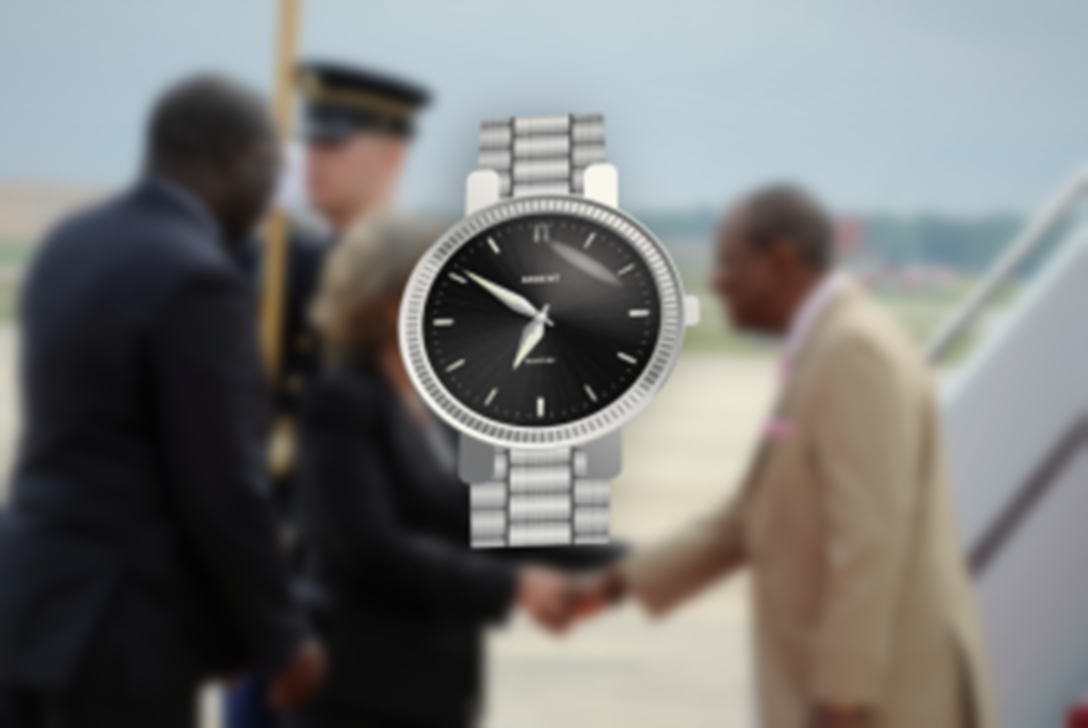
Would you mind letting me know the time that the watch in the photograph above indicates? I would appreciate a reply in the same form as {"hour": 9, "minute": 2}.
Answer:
{"hour": 6, "minute": 51}
